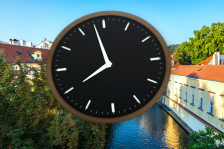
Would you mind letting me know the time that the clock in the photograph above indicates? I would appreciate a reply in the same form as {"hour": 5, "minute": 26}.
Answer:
{"hour": 7, "minute": 58}
